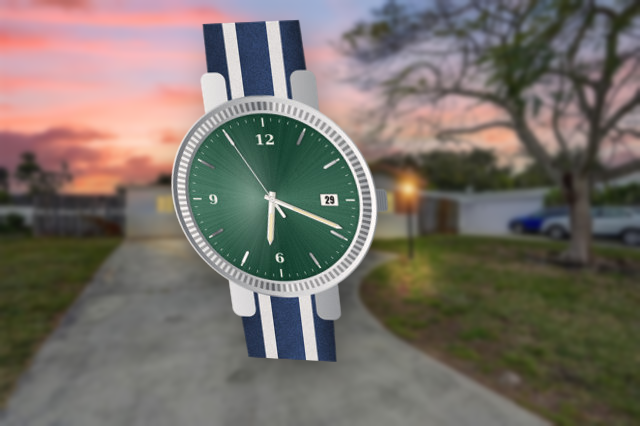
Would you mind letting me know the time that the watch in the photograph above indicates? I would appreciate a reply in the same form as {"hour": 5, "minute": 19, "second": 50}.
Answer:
{"hour": 6, "minute": 18, "second": 55}
